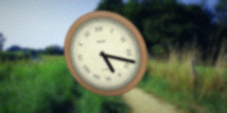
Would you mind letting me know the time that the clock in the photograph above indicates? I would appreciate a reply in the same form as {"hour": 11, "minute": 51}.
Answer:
{"hour": 5, "minute": 18}
